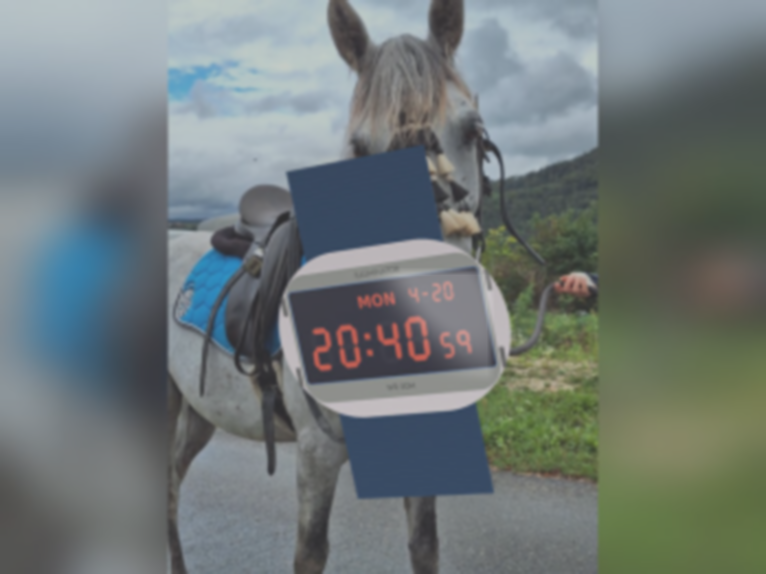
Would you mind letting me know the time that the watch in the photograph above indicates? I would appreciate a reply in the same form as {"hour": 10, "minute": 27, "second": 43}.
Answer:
{"hour": 20, "minute": 40, "second": 59}
